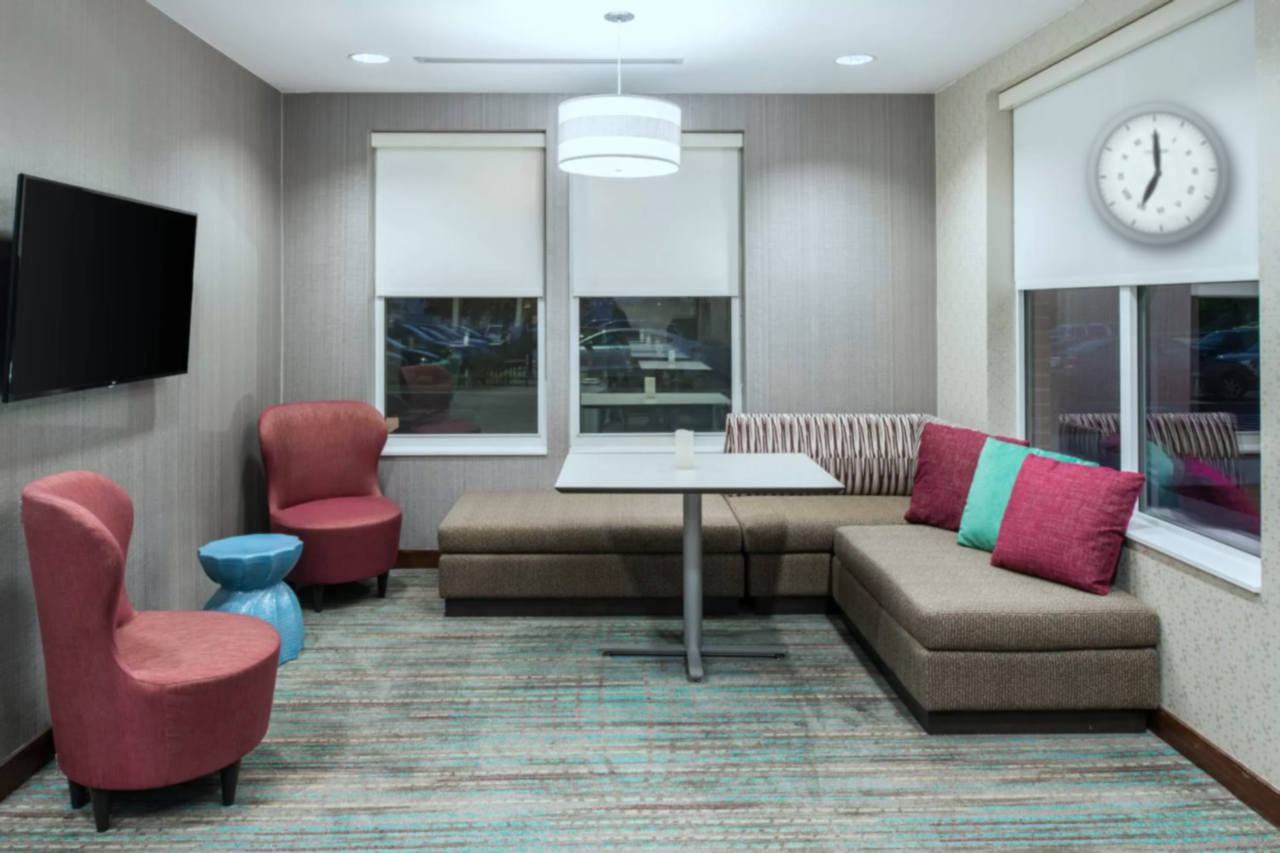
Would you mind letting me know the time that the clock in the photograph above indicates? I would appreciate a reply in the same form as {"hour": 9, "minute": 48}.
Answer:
{"hour": 7, "minute": 0}
